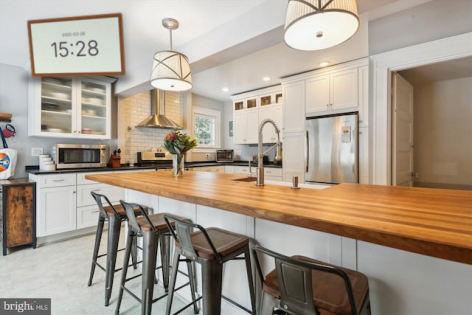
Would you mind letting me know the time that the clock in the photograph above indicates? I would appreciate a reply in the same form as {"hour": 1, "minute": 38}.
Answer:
{"hour": 15, "minute": 28}
